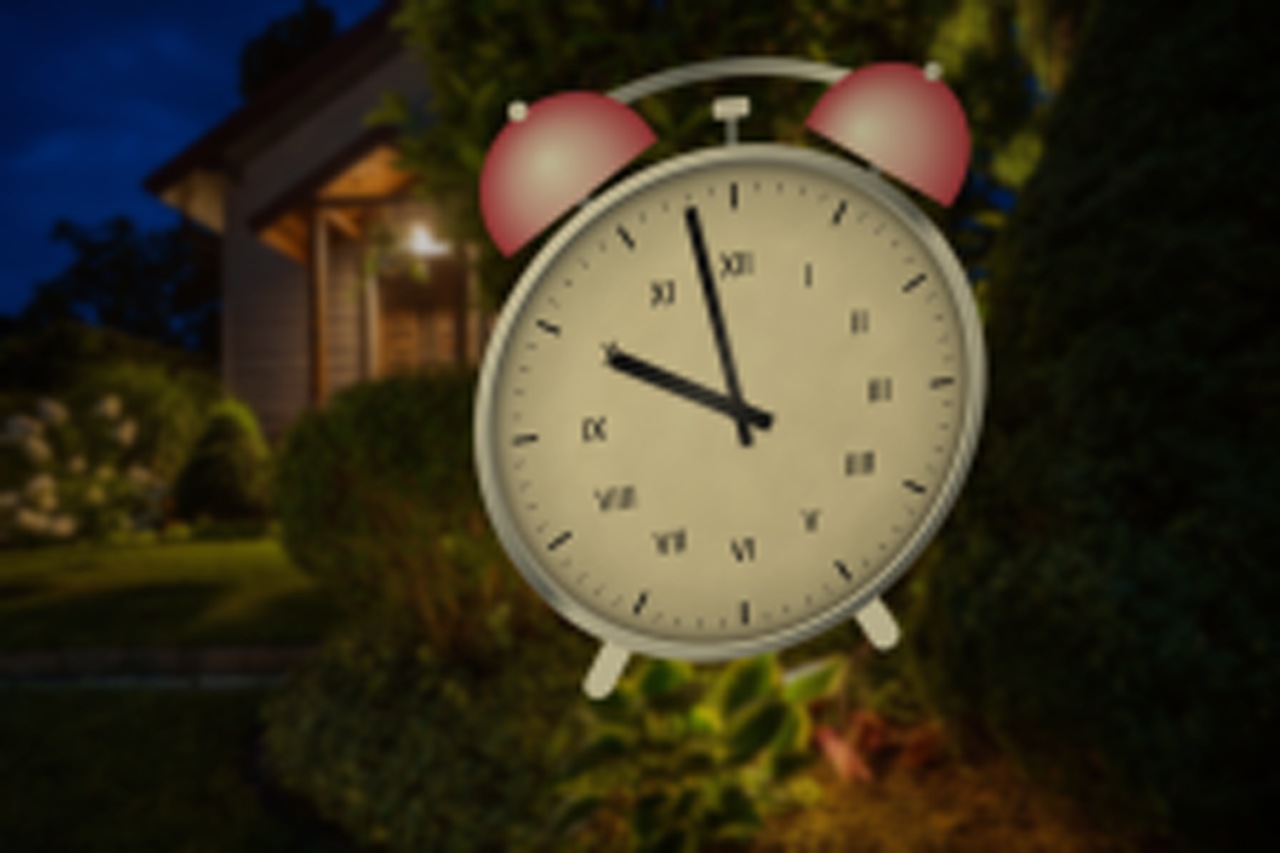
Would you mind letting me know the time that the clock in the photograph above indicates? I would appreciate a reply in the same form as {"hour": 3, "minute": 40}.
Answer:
{"hour": 9, "minute": 58}
